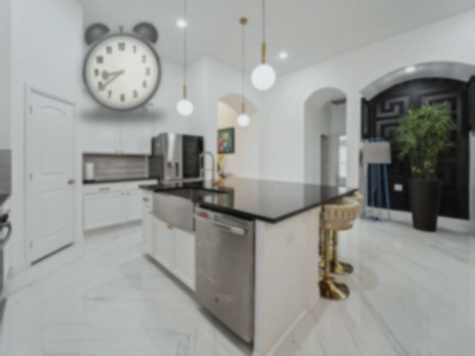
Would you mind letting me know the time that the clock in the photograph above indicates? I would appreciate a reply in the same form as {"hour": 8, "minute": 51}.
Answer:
{"hour": 8, "minute": 39}
